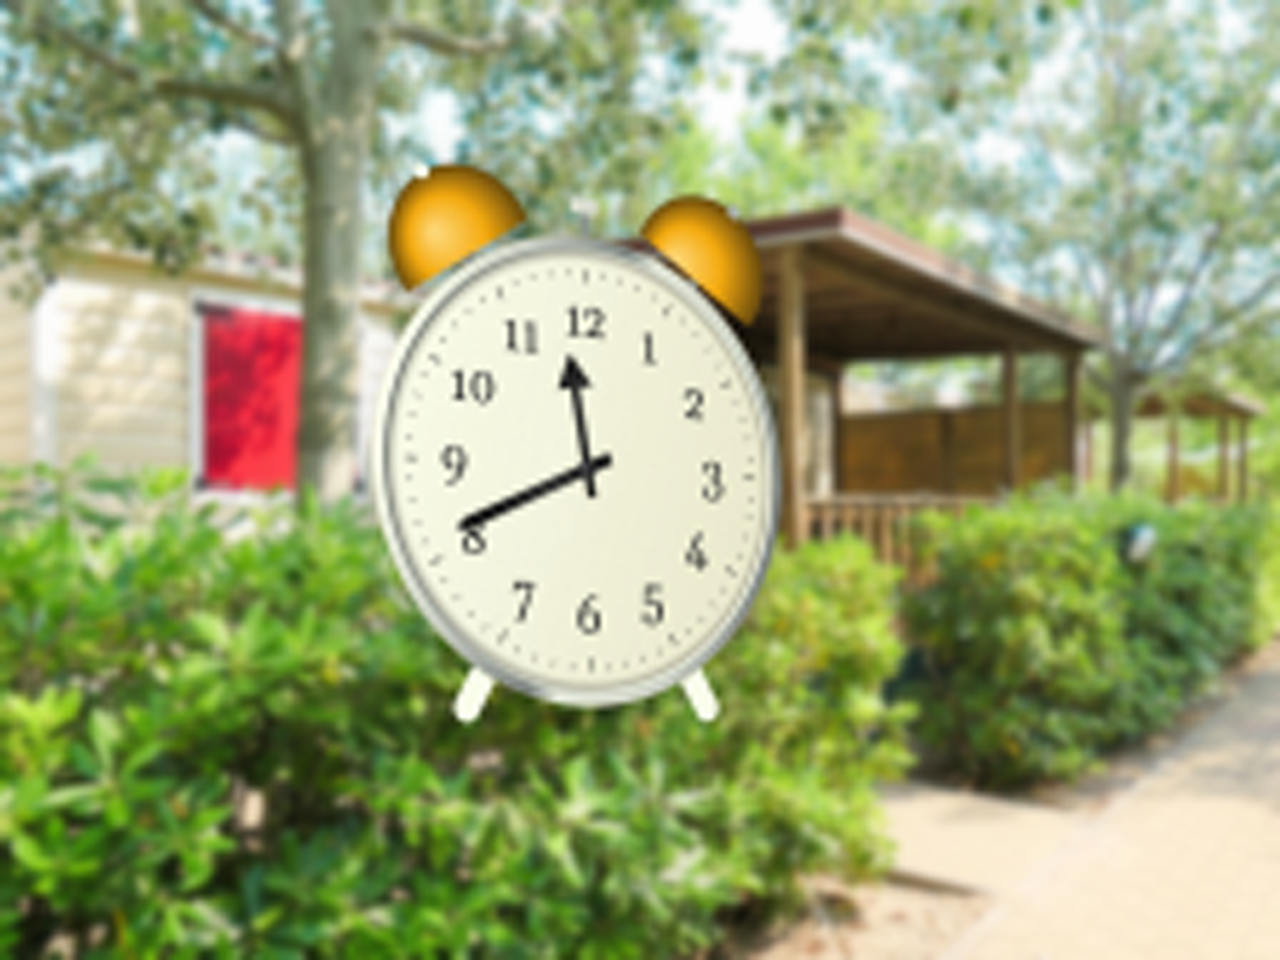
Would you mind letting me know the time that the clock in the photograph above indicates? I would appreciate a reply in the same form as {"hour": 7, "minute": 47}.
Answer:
{"hour": 11, "minute": 41}
